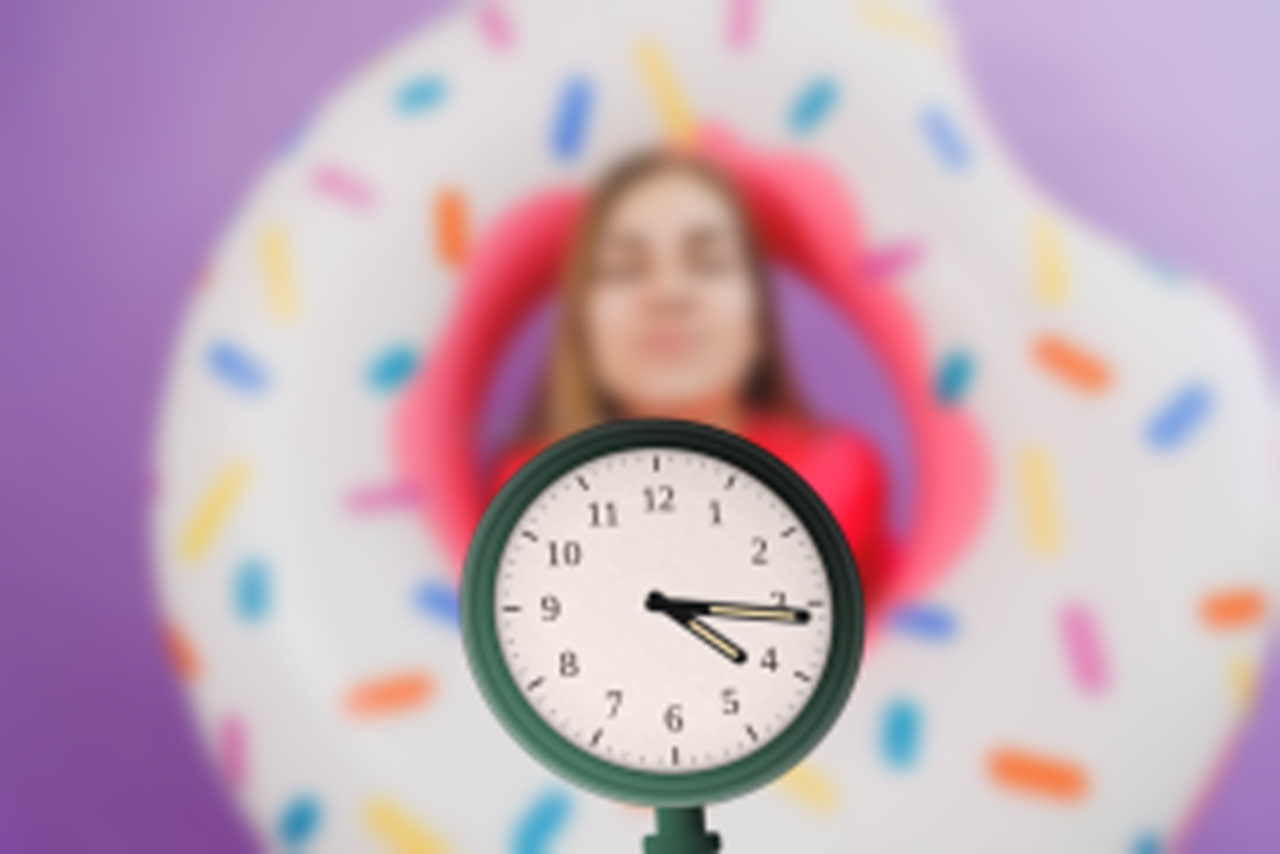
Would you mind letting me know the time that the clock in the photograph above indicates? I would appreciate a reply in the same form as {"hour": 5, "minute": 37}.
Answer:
{"hour": 4, "minute": 16}
